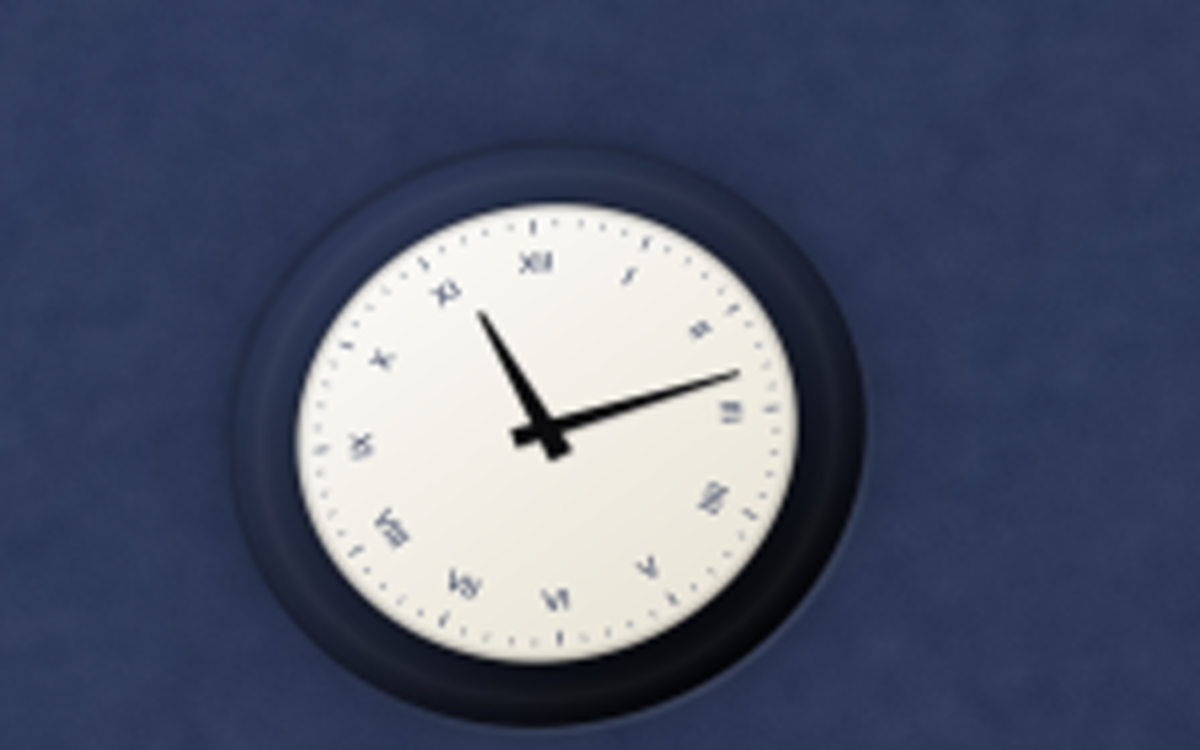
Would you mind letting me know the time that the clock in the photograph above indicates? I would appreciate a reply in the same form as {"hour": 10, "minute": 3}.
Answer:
{"hour": 11, "minute": 13}
